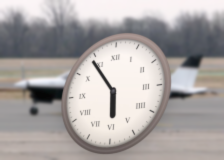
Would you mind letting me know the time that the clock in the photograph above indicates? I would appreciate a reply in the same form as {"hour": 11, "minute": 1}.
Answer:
{"hour": 5, "minute": 54}
